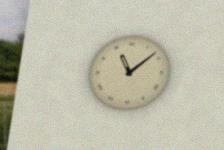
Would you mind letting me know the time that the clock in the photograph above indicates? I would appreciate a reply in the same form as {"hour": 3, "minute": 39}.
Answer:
{"hour": 11, "minute": 8}
